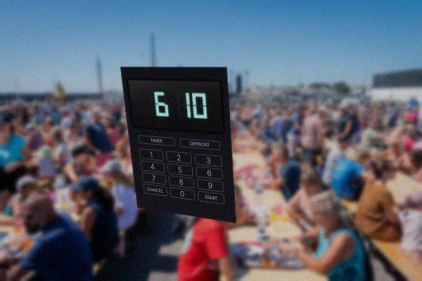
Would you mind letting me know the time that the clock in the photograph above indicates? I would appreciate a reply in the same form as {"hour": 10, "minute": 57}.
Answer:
{"hour": 6, "minute": 10}
